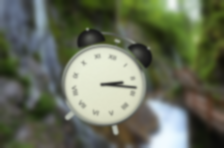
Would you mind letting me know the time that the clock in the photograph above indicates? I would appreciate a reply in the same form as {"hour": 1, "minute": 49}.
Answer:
{"hour": 2, "minute": 13}
